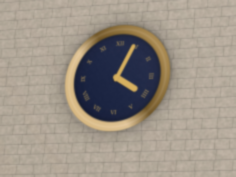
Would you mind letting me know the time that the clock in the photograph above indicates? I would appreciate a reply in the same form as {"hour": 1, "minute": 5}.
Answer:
{"hour": 4, "minute": 4}
